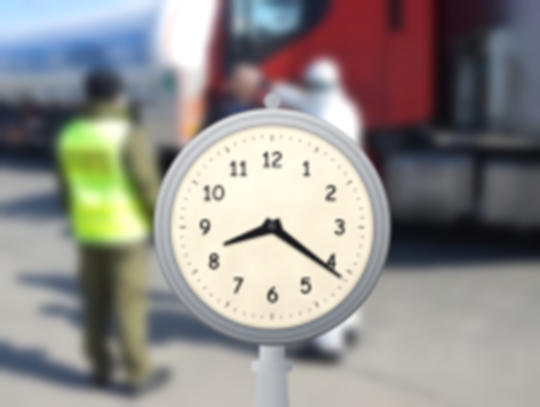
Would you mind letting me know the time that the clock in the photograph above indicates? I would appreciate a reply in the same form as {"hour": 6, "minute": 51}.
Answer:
{"hour": 8, "minute": 21}
